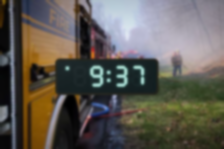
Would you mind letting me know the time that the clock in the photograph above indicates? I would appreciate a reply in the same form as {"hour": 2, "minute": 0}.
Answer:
{"hour": 9, "minute": 37}
